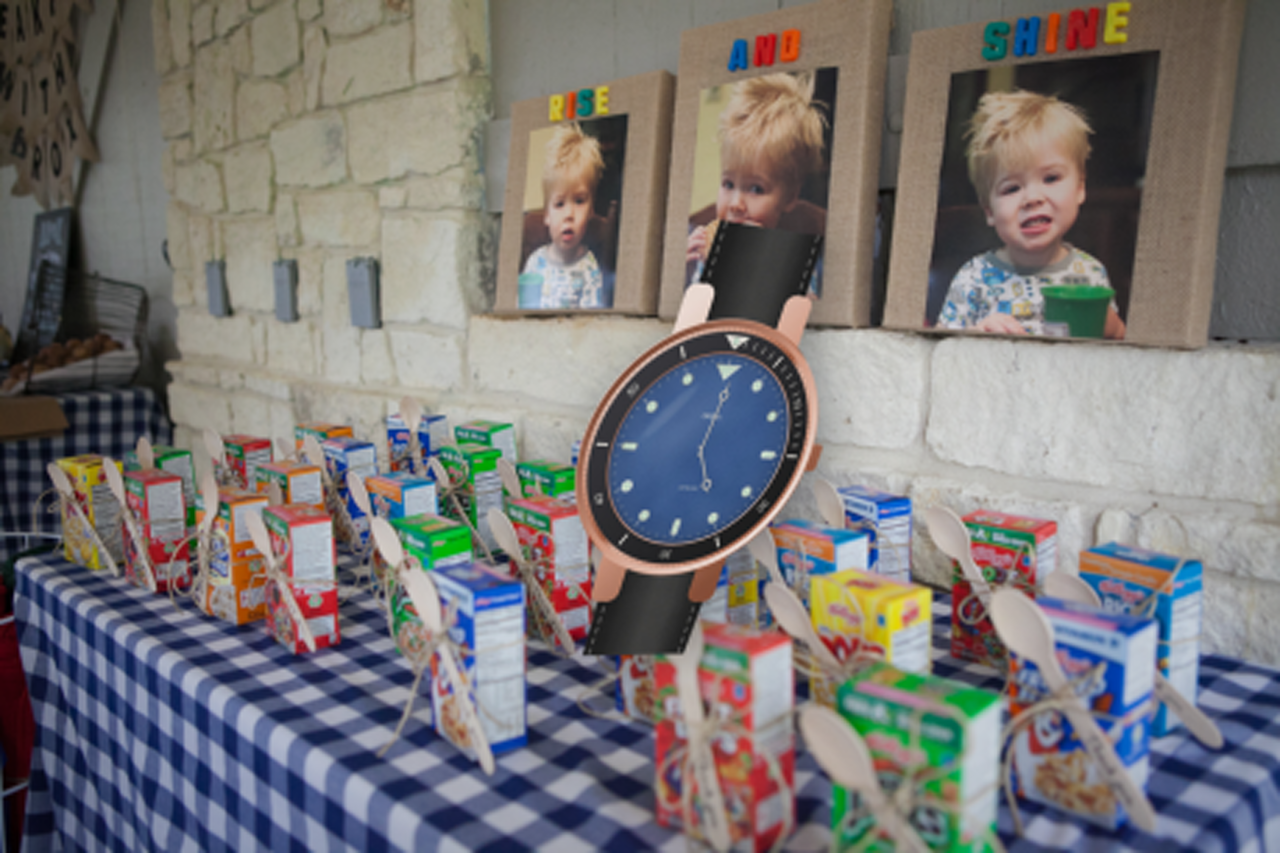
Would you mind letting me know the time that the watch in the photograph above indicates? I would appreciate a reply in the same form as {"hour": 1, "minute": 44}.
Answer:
{"hour": 5, "minute": 1}
